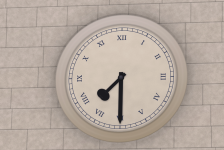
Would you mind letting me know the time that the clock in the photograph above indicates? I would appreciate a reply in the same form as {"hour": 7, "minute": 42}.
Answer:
{"hour": 7, "minute": 30}
